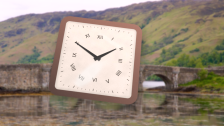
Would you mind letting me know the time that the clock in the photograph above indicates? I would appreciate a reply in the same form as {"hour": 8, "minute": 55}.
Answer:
{"hour": 1, "minute": 50}
